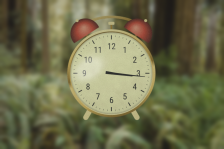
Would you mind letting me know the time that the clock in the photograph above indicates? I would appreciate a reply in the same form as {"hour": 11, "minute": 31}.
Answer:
{"hour": 3, "minute": 16}
